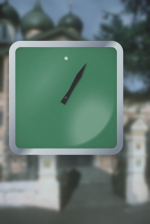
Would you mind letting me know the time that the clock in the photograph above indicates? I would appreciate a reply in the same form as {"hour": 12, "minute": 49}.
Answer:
{"hour": 1, "minute": 5}
